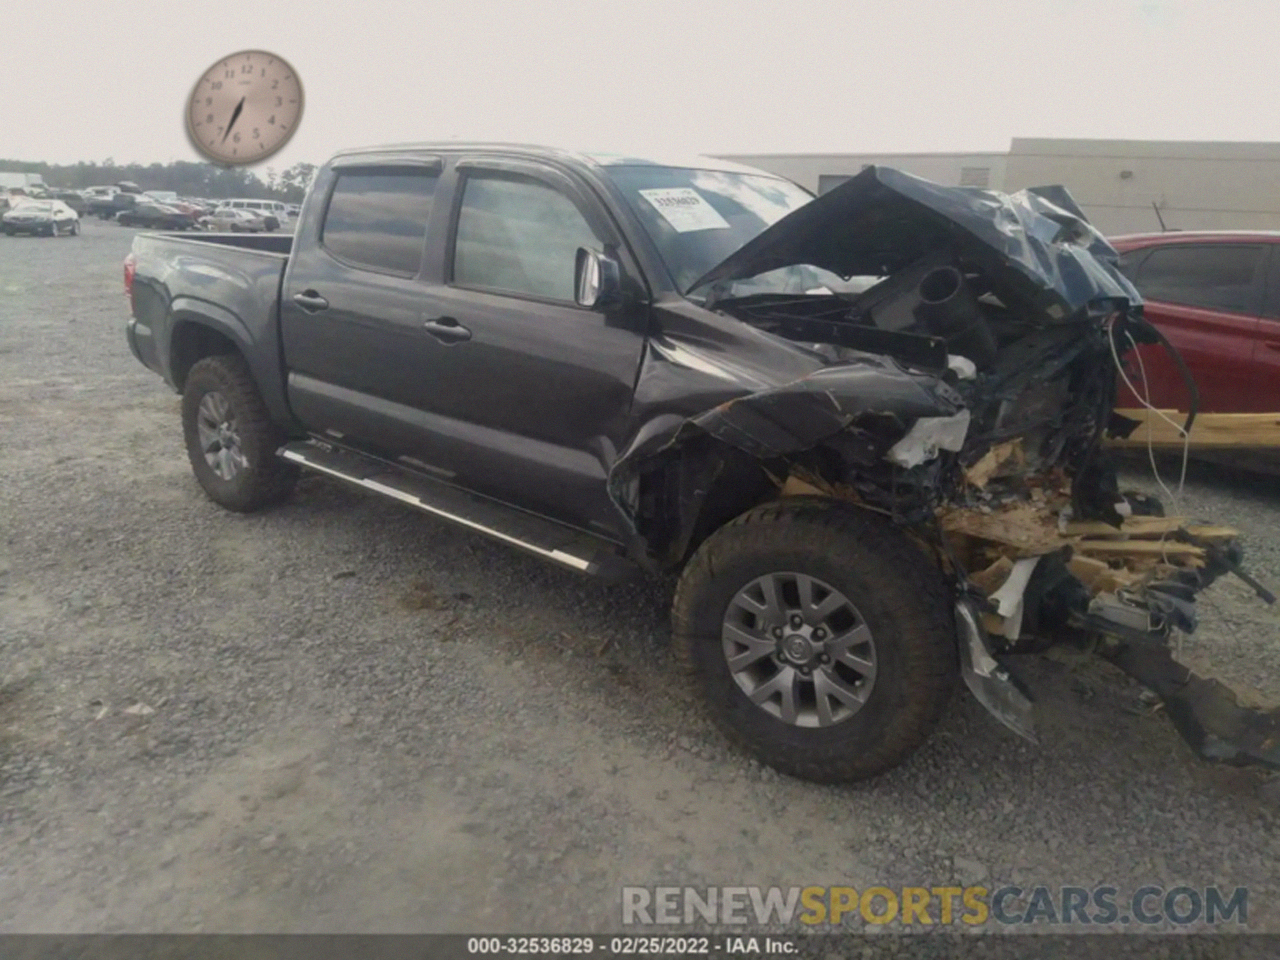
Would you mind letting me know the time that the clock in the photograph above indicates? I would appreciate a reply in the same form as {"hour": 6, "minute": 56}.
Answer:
{"hour": 6, "minute": 33}
